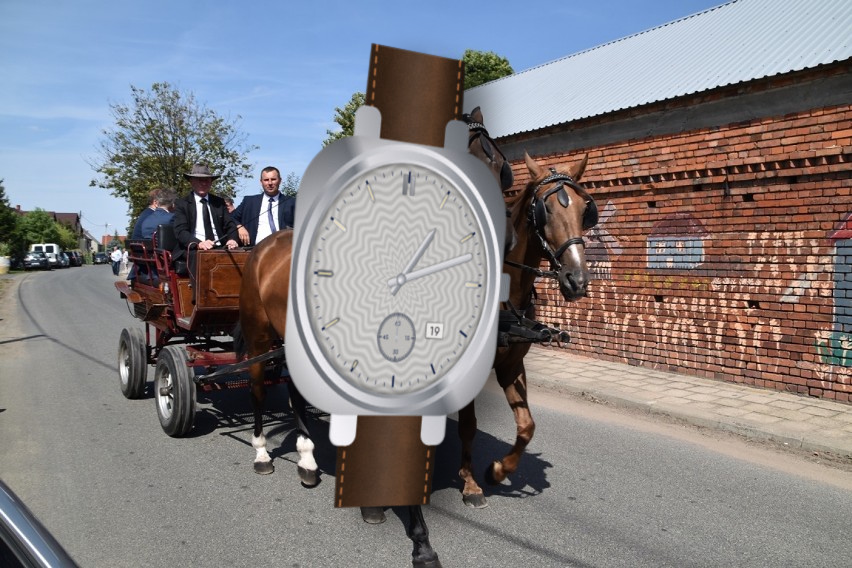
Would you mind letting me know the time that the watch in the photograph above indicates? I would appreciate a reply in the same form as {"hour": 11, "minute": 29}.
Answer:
{"hour": 1, "minute": 12}
